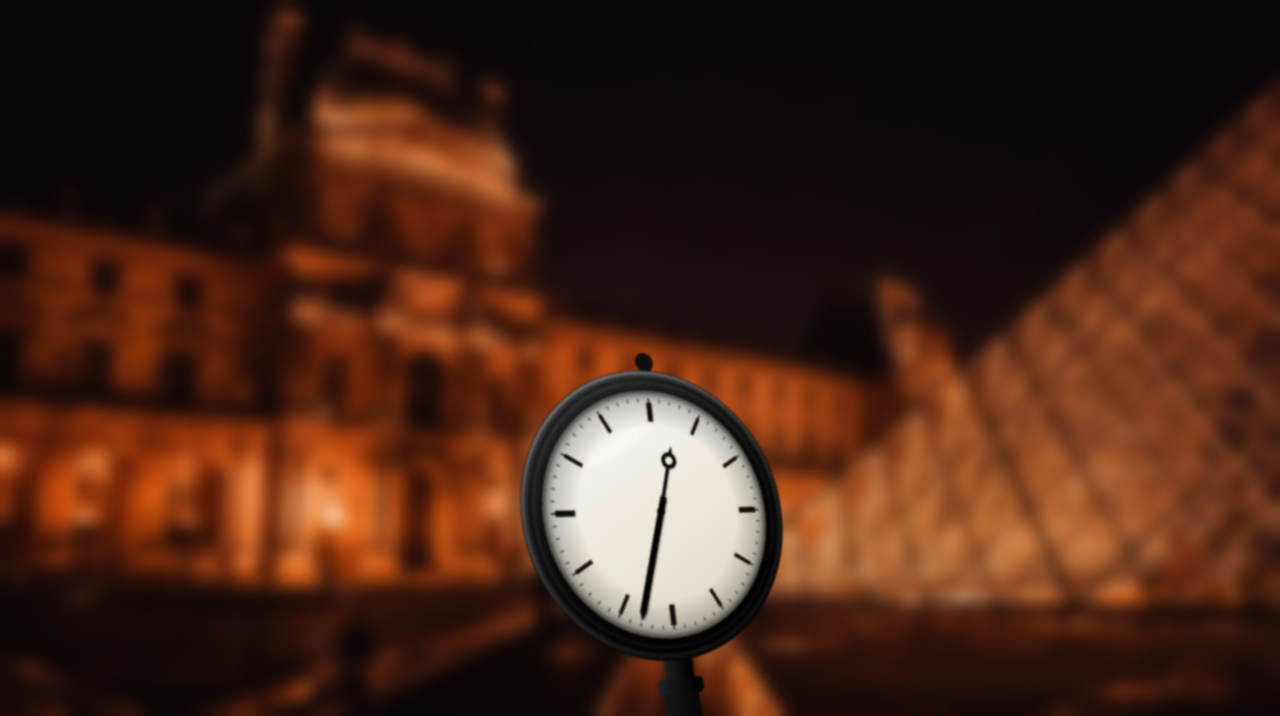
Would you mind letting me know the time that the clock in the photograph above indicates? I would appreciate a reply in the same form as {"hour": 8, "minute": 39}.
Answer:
{"hour": 12, "minute": 33}
